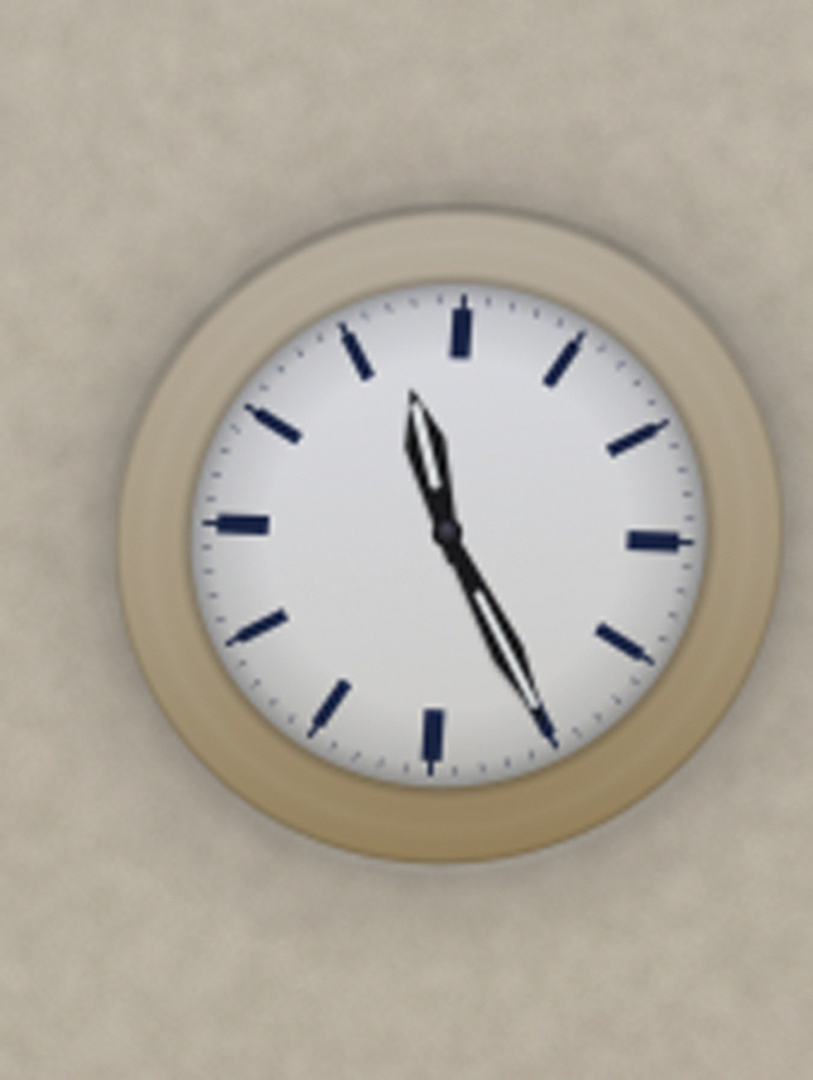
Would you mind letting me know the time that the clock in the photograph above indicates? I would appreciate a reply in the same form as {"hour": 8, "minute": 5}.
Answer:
{"hour": 11, "minute": 25}
